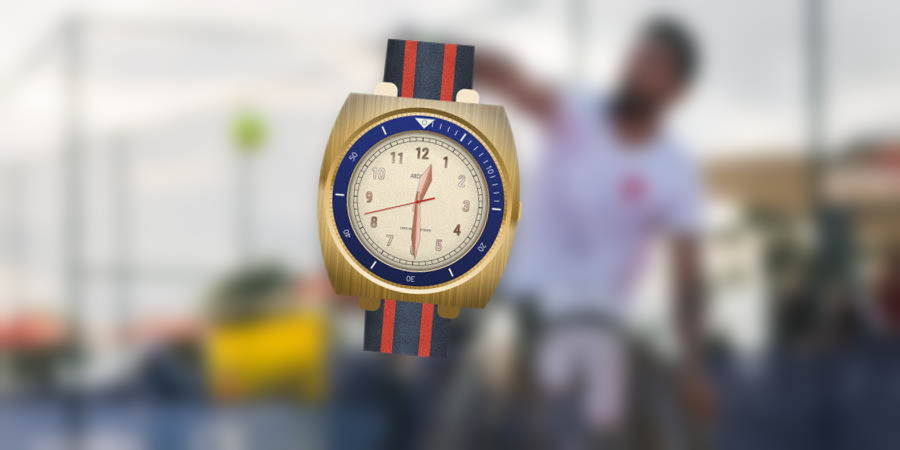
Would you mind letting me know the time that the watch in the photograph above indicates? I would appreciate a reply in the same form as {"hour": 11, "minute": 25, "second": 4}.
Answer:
{"hour": 12, "minute": 29, "second": 42}
